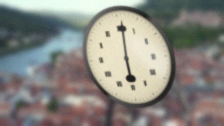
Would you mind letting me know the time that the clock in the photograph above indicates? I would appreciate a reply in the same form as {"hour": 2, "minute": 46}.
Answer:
{"hour": 6, "minute": 1}
